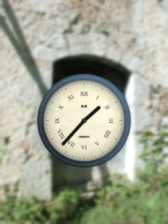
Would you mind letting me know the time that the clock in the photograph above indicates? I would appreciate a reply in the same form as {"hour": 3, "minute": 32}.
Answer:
{"hour": 1, "minute": 37}
